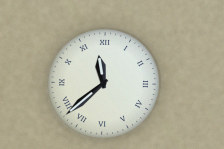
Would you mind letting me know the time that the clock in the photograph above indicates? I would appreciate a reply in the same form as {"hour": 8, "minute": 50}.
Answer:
{"hour": 11, "minute": 38}
